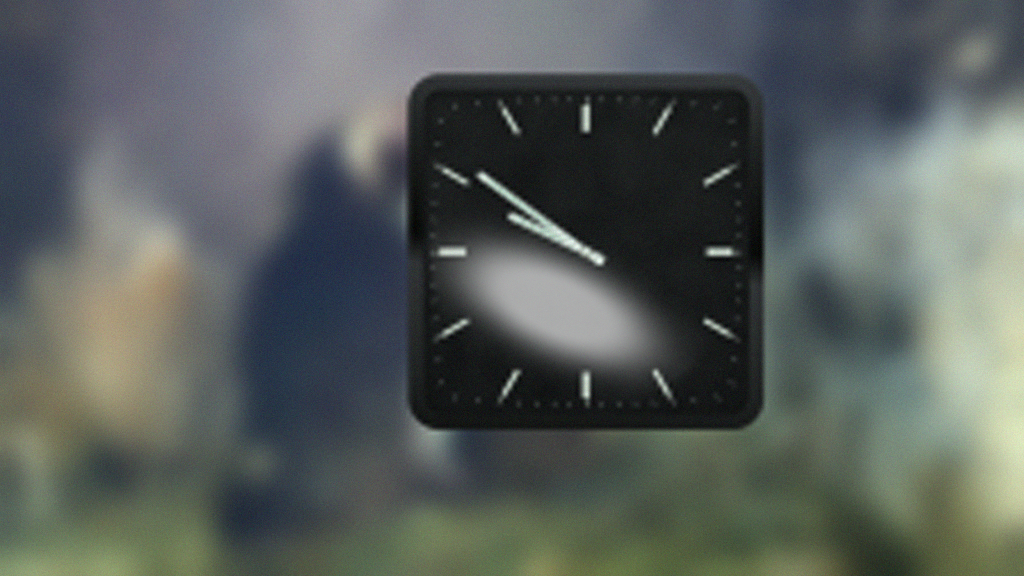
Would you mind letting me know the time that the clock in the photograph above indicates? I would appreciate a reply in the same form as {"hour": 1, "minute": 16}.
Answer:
{"hour": 9, "minute": 51}
